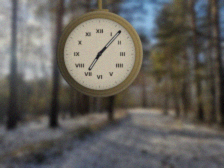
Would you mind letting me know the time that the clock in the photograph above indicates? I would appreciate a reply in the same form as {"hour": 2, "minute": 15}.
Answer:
{"hour": 7, "minute": 7}
